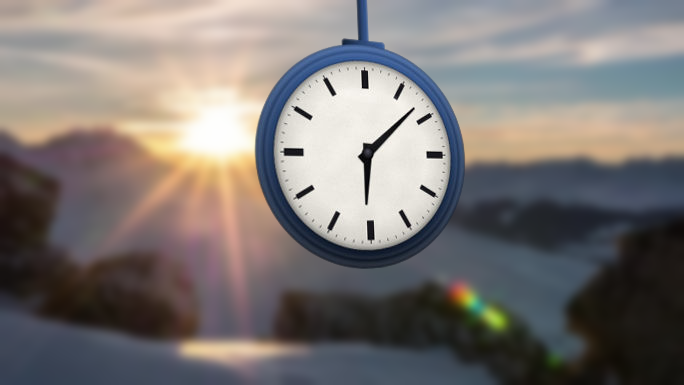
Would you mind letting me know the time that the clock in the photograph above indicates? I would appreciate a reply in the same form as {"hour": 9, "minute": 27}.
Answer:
{"hour": 6, "minute": 8}
